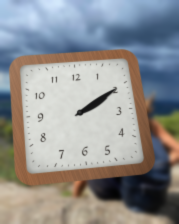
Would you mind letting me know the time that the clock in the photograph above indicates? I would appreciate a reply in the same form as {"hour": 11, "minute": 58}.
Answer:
{"hour": 2, "minute": 10}
